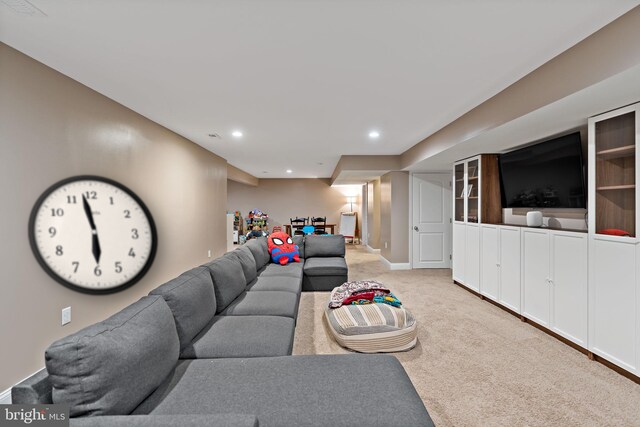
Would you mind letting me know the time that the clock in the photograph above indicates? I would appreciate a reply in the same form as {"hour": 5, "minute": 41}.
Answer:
{"hour": 5, "minute": 58}
